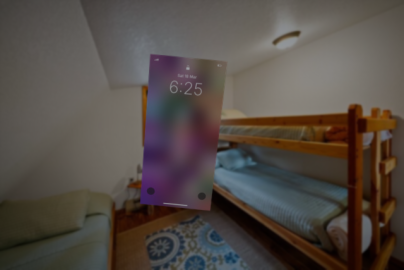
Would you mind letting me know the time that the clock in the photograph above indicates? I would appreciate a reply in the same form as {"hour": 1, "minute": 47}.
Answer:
{"hour": 6, "minute": 25}
